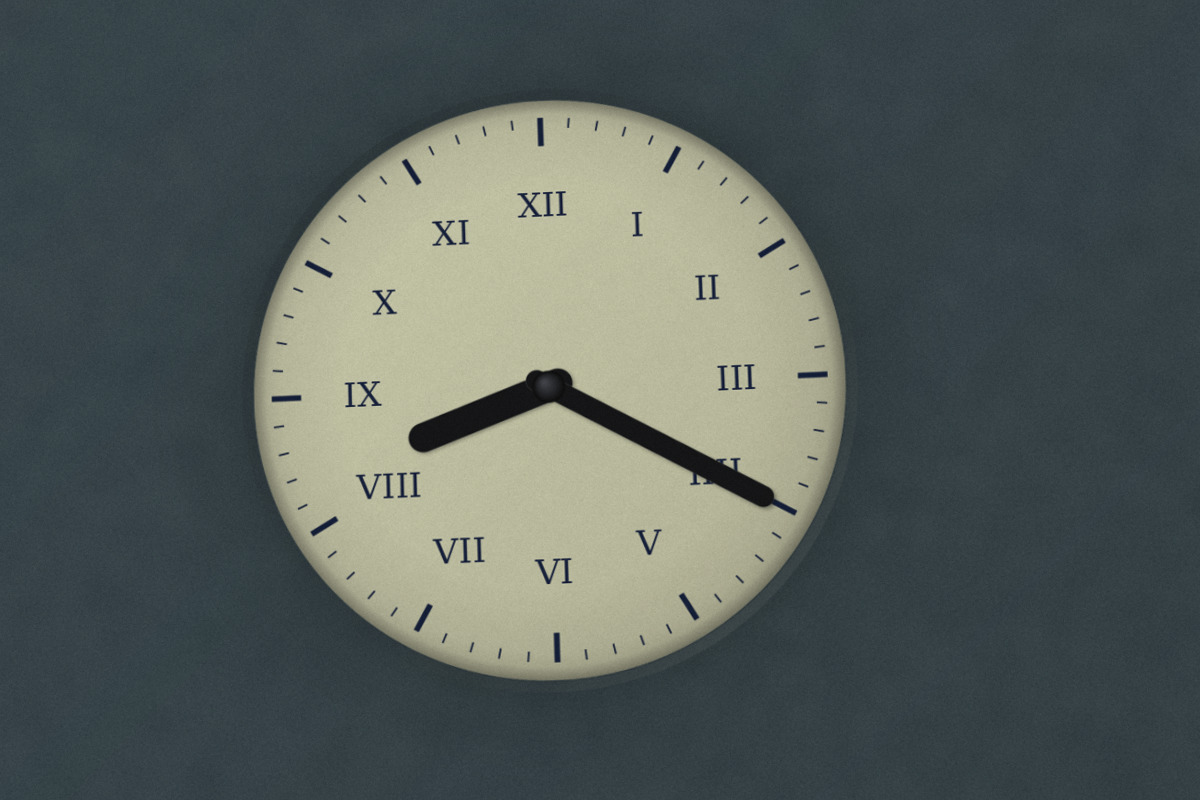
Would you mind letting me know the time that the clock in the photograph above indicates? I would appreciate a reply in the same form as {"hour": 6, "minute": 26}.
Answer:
{"hour": 8, "minute": 20}
